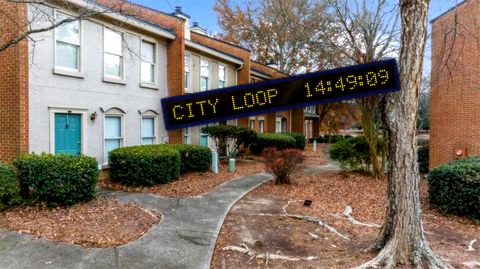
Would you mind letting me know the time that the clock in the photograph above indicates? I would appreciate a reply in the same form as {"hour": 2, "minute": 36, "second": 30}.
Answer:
{"hour": 14, "minute": 49, "second": 9}
